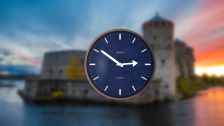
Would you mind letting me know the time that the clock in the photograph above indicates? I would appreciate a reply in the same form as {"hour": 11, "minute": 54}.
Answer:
{"hour": 2, "minute": 51}
